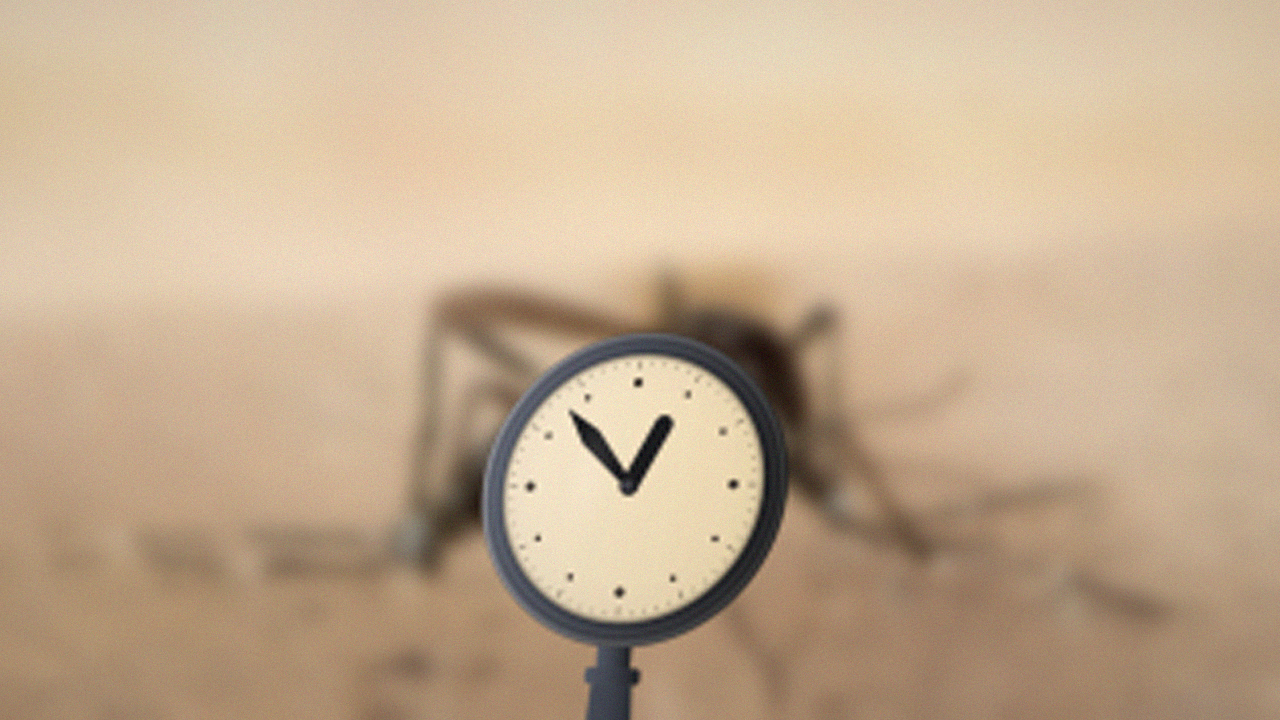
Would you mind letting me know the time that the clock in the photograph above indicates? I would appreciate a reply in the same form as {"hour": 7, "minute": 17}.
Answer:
{"hour": 12, "minute": 53}
